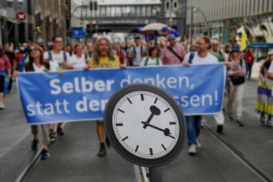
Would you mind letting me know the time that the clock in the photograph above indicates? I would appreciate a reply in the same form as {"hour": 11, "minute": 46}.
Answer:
{"hour": 1, "minute": 19}
